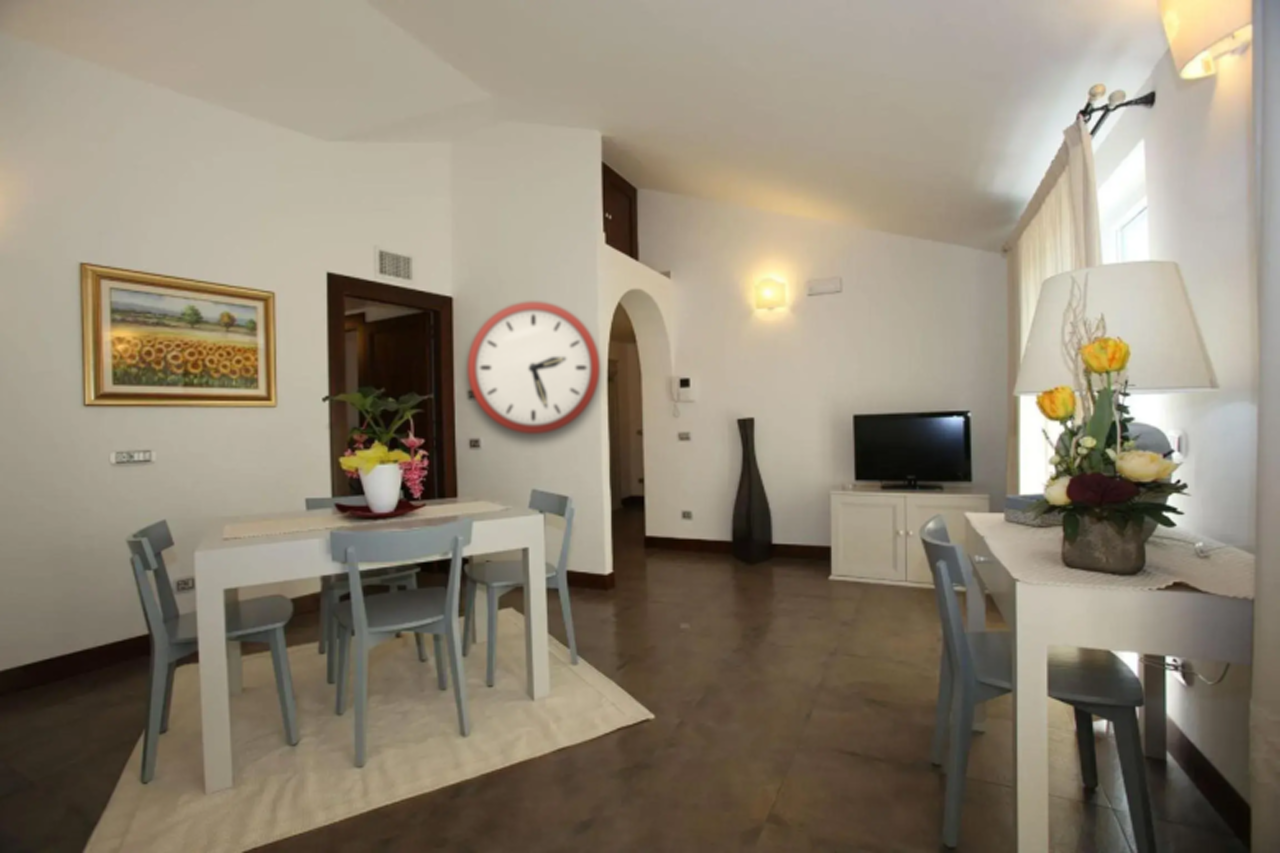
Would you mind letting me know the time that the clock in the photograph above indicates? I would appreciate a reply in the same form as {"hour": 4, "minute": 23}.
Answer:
{"hour": 2, "minute": 27}
